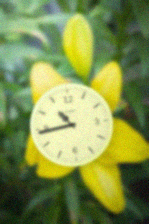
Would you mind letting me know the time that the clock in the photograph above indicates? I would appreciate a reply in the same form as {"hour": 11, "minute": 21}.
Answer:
{"hour": 10, "minute": 44}
